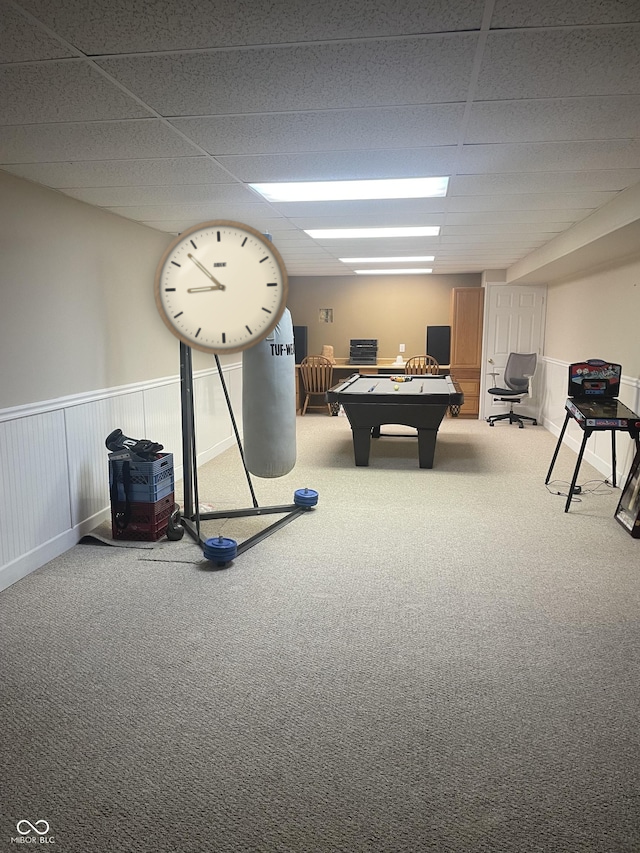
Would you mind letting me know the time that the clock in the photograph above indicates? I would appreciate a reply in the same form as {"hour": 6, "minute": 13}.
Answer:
{"hour": 8, "minute": 53}
